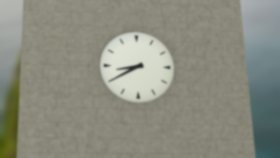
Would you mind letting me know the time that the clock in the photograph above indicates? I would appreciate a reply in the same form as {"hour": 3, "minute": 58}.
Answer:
{"hour": 8, "minute": 40}
